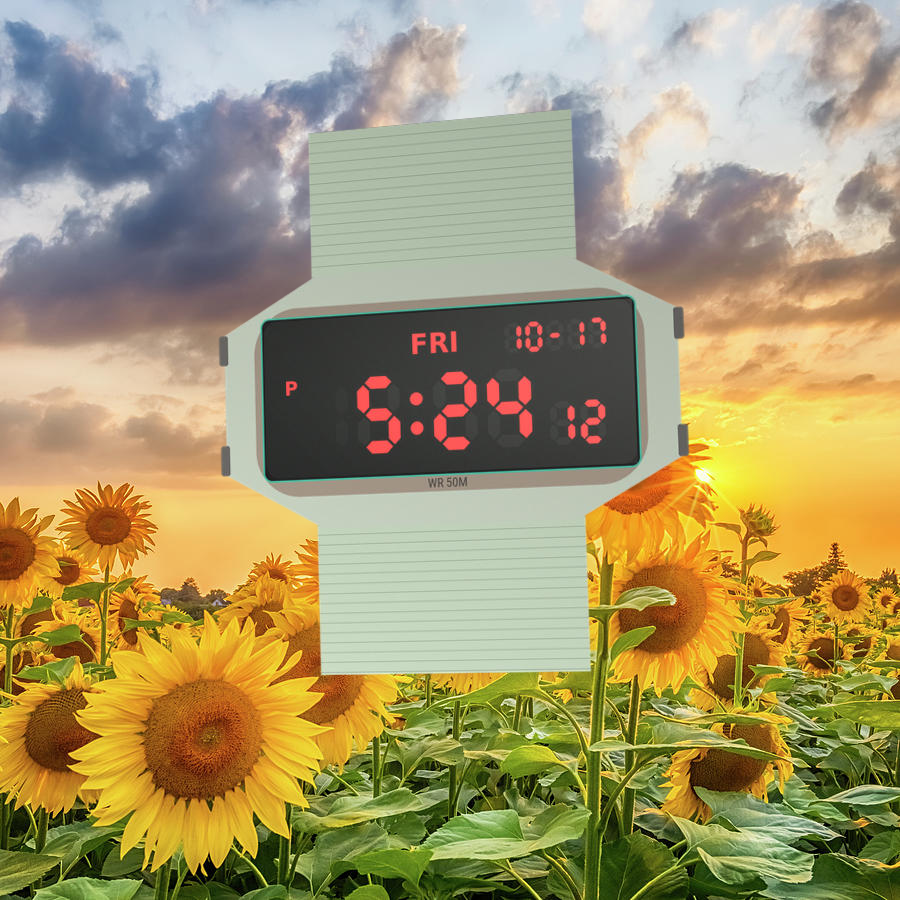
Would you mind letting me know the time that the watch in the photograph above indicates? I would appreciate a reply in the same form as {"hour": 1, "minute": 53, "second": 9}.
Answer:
{"hour": 5, "minute": 24, "second": 12}
